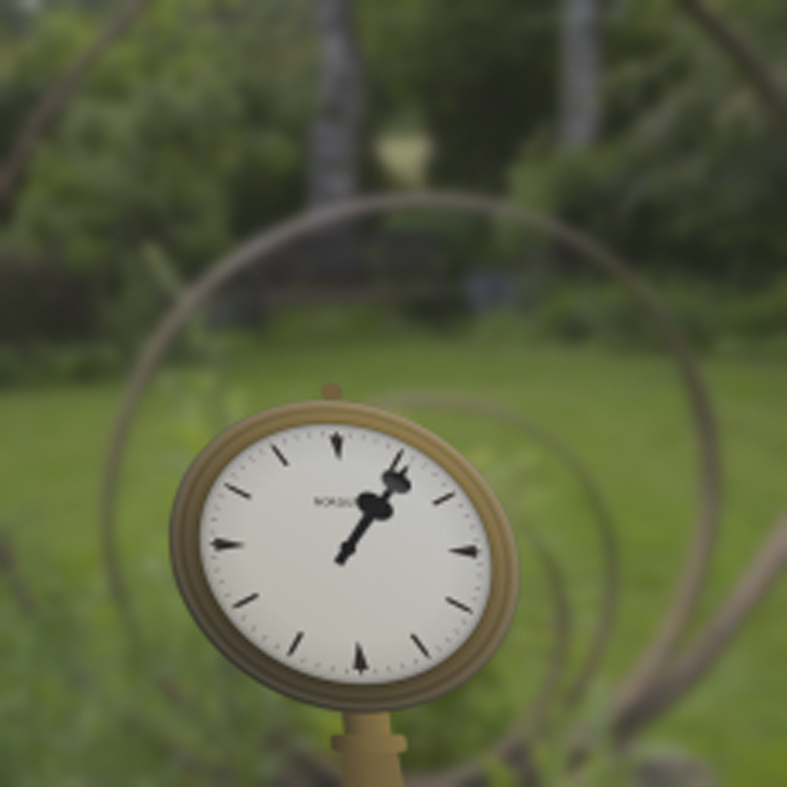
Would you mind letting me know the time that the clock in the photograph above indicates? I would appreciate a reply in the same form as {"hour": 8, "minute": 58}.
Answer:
{"hour": 1, "minute": 6}
